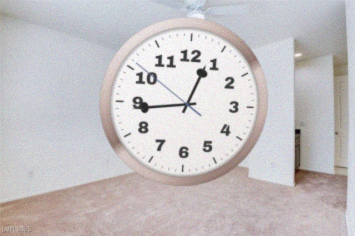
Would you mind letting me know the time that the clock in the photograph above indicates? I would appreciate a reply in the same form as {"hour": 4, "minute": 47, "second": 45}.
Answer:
{"hour": 12, "minute": 43, "second": 51}
